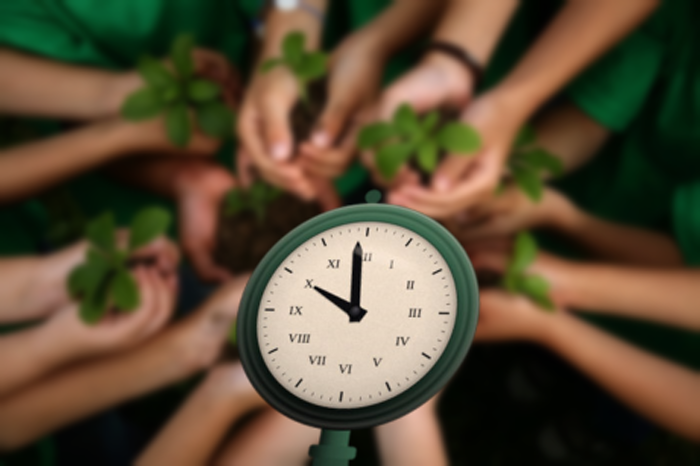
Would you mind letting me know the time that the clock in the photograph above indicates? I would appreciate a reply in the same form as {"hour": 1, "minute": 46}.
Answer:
{"hour": 9, "minute": 59}
